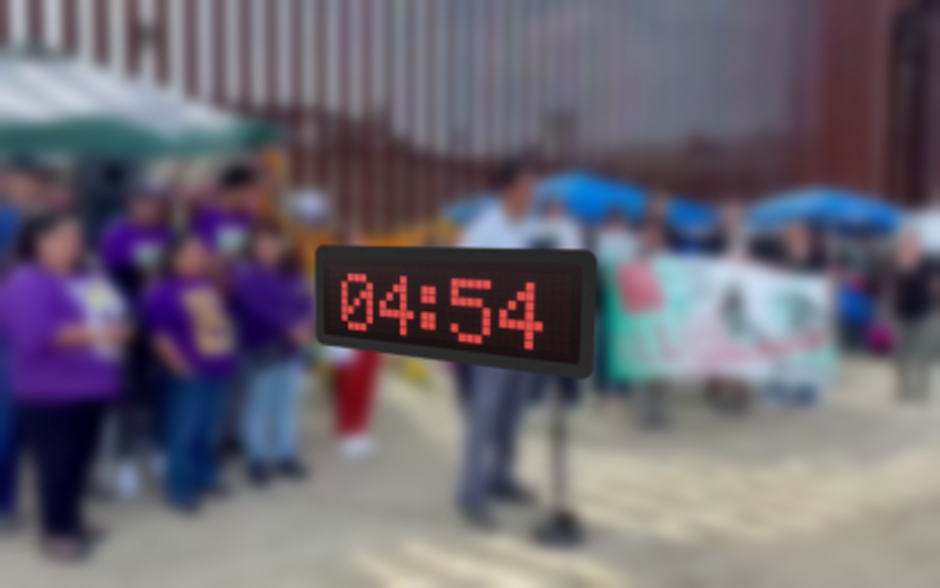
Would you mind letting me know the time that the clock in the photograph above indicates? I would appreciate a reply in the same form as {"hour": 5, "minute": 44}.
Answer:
{"hour": 4, "minute": 54}
